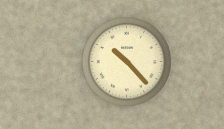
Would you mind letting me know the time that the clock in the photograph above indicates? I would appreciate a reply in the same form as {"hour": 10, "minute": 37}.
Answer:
{"hour": 10, "minute": 23}
